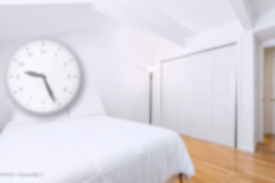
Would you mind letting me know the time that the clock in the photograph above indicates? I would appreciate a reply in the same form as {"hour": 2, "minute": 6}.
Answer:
{"hour": 9, "minute": 26}
